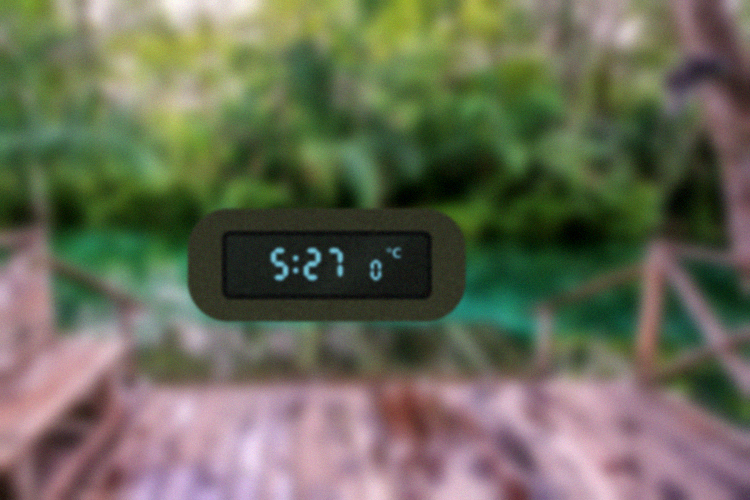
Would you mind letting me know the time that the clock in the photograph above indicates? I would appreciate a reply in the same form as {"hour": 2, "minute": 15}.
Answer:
{"hour": 5, "minute": 27}
